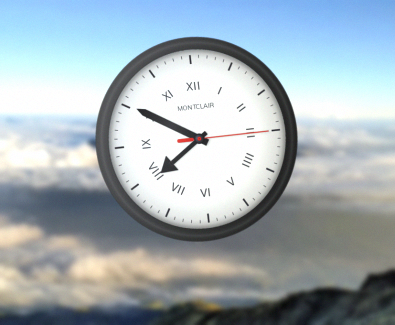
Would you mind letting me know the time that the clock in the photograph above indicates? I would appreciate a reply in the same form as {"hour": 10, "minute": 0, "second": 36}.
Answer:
{"hour": 7, "minute": 50, "second": 15}
